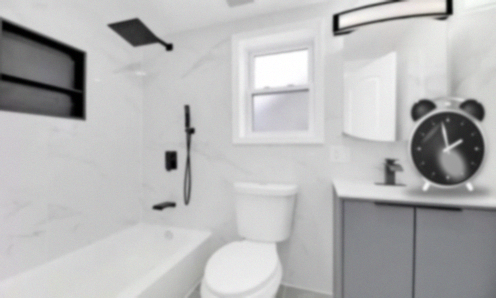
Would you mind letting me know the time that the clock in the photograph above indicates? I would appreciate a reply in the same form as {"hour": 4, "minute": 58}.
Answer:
{"hour": 1, "minute": 58}
